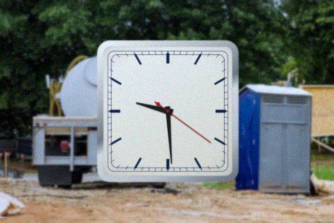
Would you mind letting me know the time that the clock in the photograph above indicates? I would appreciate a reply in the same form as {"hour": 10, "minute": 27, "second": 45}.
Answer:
{"hour": 9, "minute": 29, "second": 21}
